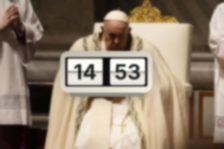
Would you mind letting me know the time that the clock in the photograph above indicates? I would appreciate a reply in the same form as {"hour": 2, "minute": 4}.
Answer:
{"hour": 14, "minute": 53}
